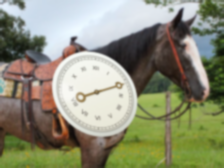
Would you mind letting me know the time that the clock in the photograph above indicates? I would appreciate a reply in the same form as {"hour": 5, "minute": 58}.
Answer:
{"hour": 8, "minute": 11}
